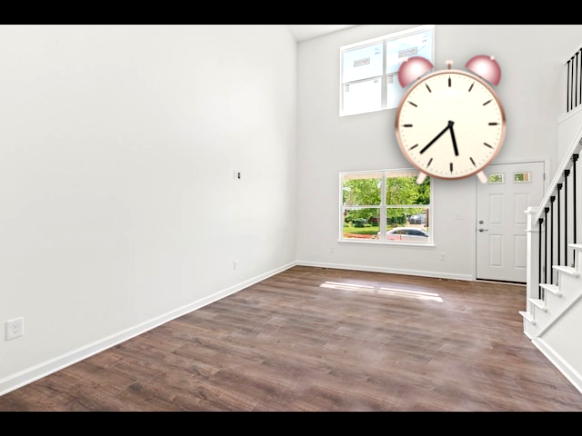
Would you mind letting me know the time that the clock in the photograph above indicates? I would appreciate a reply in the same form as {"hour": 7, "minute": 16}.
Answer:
{"hour": 5, "minute": 38}
